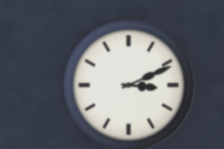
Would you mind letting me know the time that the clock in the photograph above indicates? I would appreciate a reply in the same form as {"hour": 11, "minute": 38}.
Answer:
{"hour": 3, "minute": 11}
